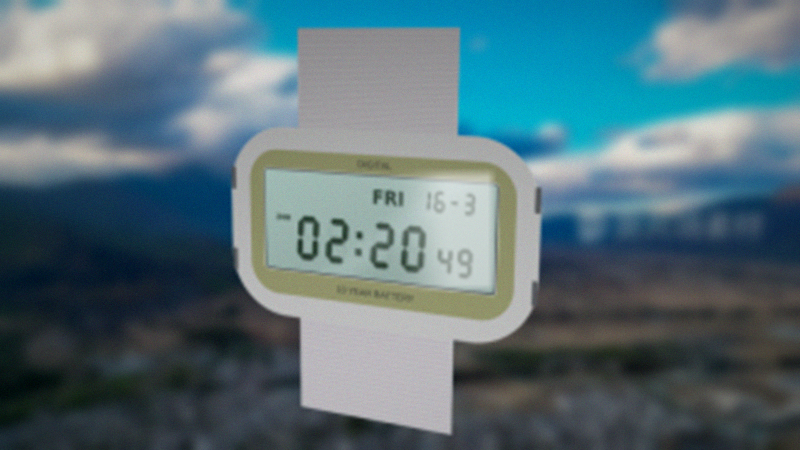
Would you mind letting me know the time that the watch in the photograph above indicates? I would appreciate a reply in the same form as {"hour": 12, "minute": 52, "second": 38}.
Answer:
{"hour": 2, "minute": 20, "second": 49}
